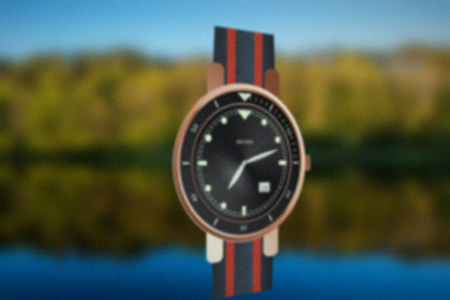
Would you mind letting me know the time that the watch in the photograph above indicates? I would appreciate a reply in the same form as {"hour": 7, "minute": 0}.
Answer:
{"hour": 7, "minute": 12}
